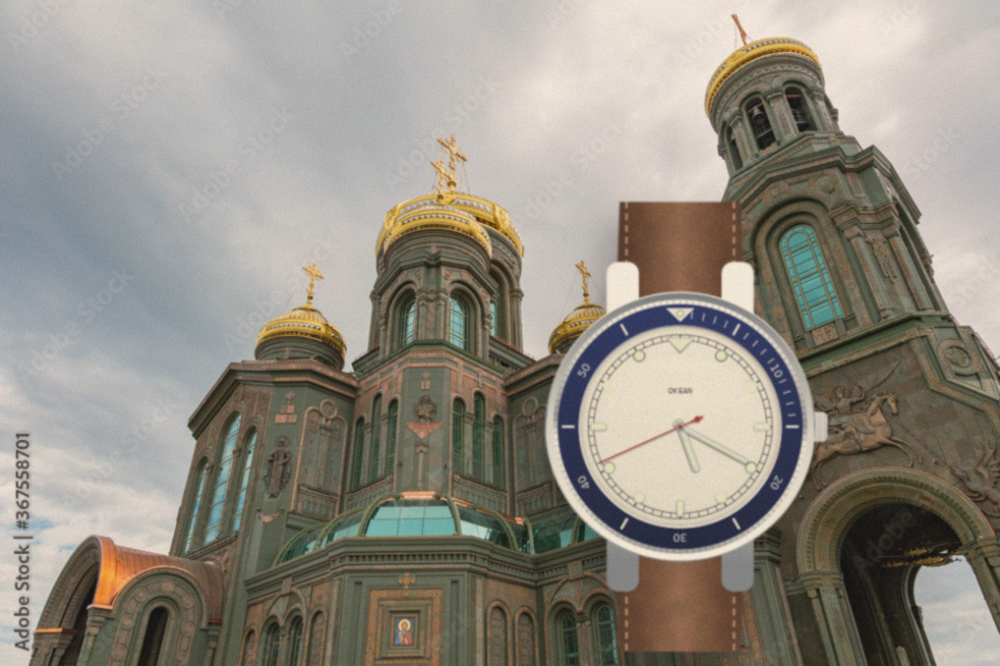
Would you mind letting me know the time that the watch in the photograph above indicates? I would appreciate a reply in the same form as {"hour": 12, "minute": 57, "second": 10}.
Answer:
{"hour": 5, "minute": 19, "second": 41}
